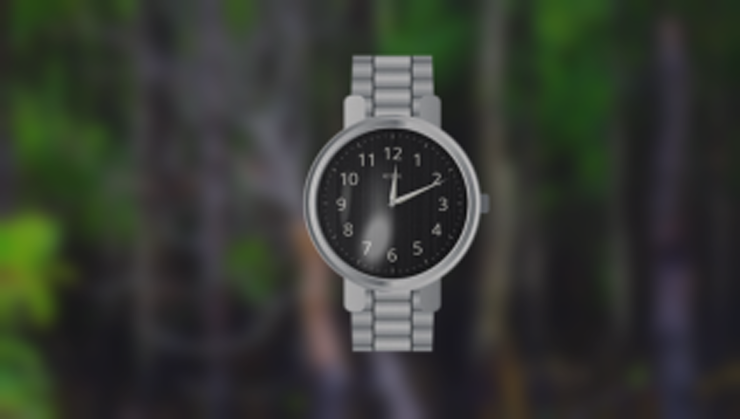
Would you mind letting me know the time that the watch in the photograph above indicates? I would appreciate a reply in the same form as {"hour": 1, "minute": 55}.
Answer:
{"hour": 12, "minute": 11}
